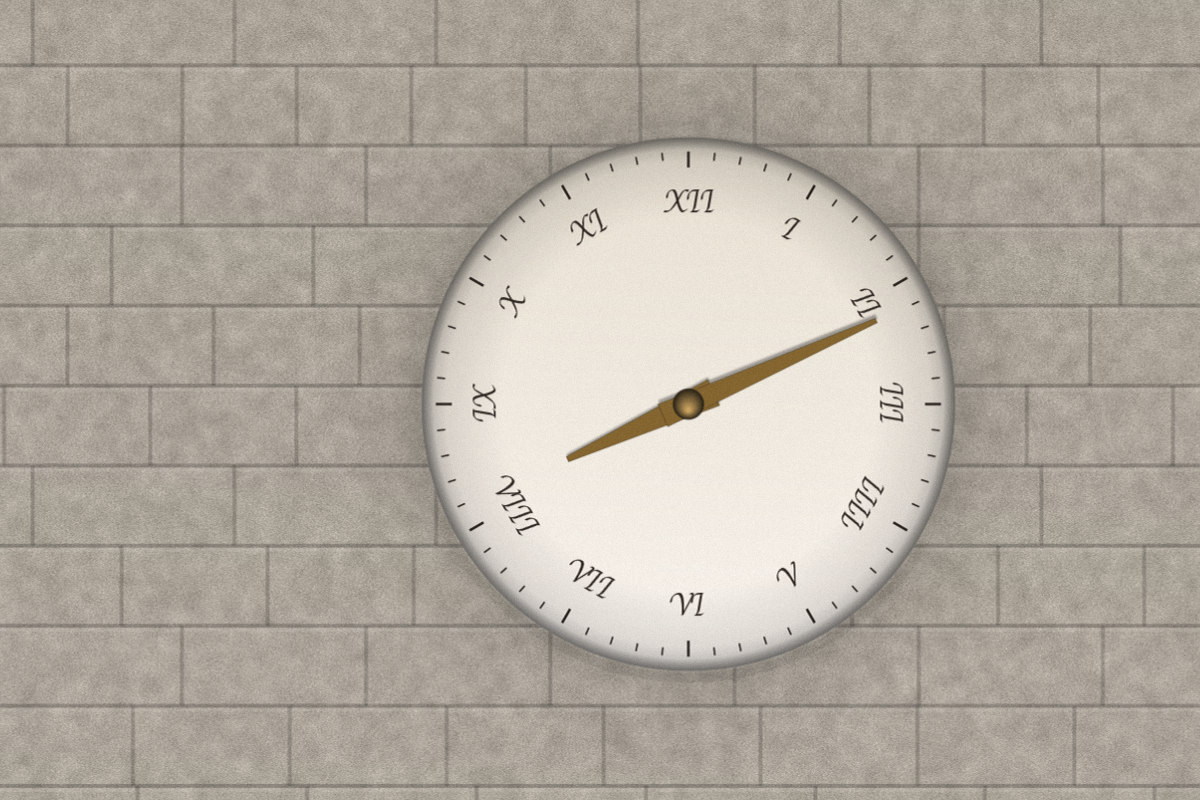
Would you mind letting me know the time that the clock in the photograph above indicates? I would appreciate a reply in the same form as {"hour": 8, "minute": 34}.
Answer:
{"hour": 8, "minute": 11}
